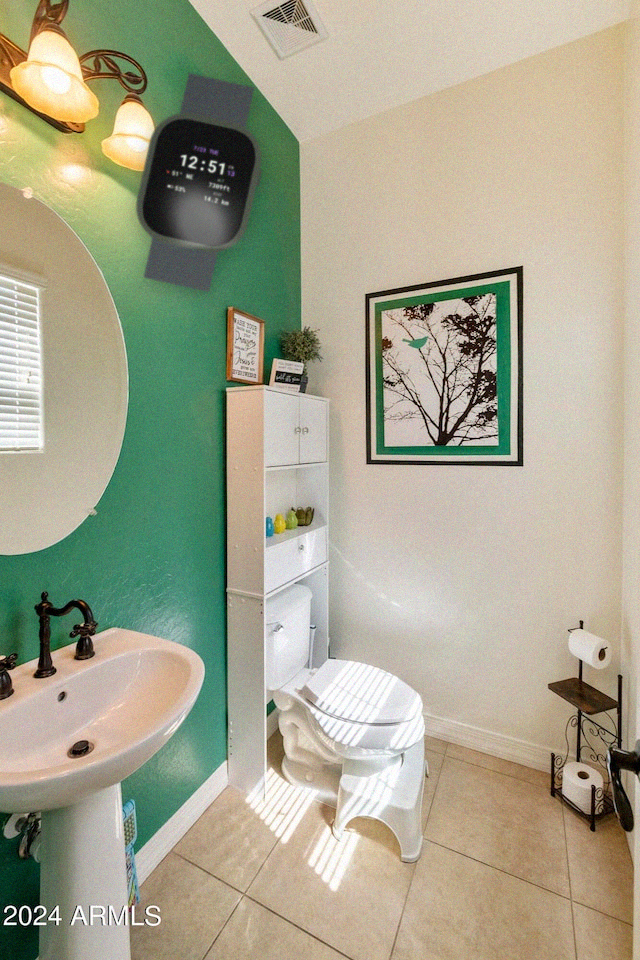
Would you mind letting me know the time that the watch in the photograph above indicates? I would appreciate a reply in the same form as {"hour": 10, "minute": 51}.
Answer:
{"hour": 12, "minute": 51}
